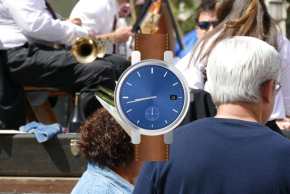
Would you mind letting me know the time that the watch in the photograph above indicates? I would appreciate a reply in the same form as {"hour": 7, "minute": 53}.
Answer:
{"hour": 8, "minute": 43}
